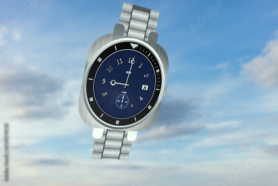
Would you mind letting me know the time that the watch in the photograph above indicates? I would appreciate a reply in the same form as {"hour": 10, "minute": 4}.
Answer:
{"hour": 9, "minute": 1}
